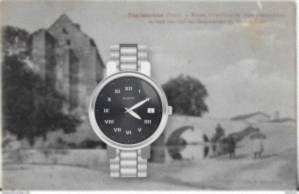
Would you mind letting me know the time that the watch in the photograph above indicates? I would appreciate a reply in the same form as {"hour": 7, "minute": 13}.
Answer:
{"hour": 4, "minute": 10}
